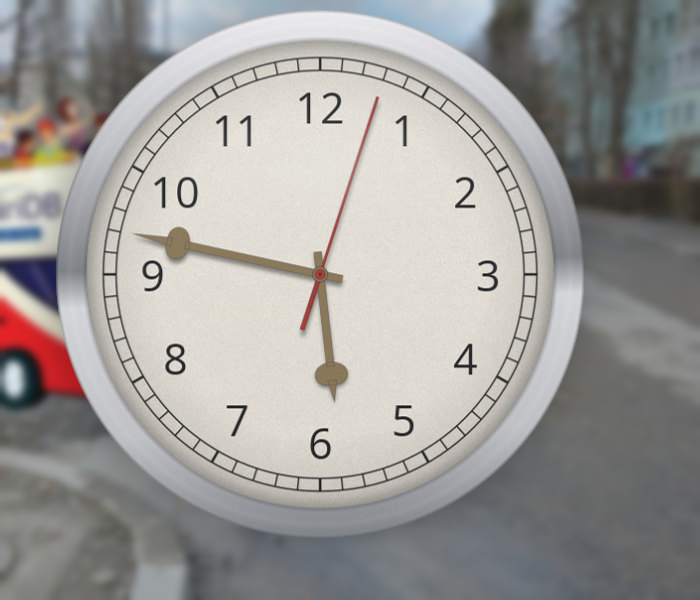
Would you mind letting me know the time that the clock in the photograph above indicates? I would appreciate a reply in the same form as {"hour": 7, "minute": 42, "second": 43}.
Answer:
{"hour": 5, "minute": 47, "second": 3}
